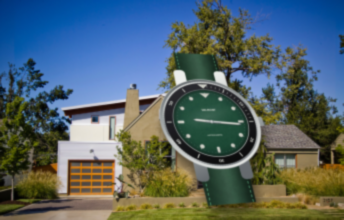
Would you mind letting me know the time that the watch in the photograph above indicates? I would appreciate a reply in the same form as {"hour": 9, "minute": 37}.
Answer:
{"hour": 9, "minute": 16}
